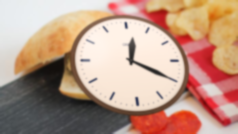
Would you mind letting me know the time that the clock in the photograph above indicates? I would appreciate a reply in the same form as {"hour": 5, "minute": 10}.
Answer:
{"hour": 12, "minute": 20}
